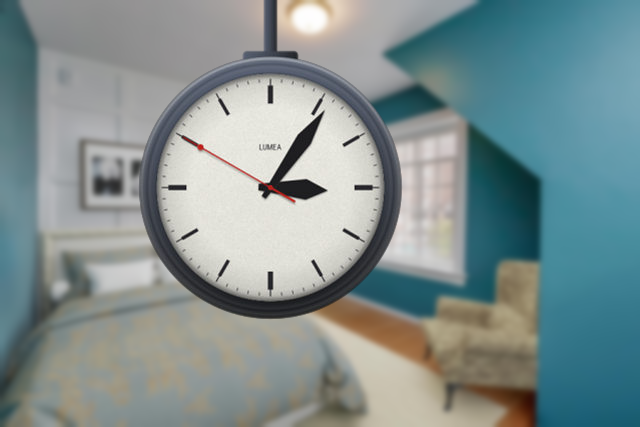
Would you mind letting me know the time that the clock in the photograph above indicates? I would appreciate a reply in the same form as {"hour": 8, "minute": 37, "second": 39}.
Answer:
{"hour": 3, "minute": 5, "second": 50}
